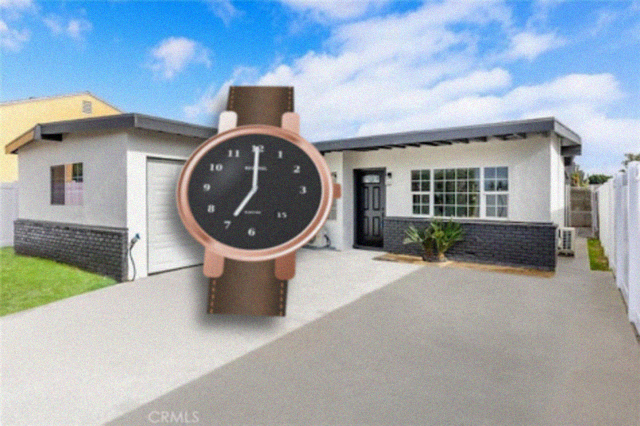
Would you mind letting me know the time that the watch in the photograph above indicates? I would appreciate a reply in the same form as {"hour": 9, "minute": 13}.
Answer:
{"hour": 7, "minute": 0}
